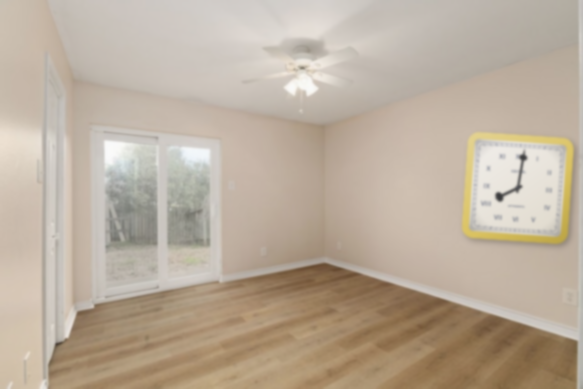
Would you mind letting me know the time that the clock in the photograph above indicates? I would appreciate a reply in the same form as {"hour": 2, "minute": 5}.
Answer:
{"hour": 8, "minute": 1}
